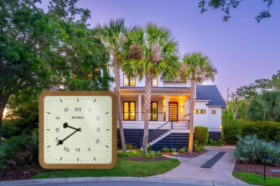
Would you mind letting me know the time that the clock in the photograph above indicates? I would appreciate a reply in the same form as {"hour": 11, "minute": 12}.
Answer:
{"hour": 9, "minute": 39}
